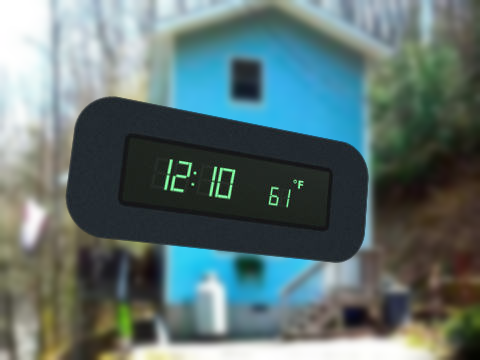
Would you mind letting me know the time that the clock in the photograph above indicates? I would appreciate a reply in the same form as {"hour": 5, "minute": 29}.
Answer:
{"hour": 12, "minute": 10}
